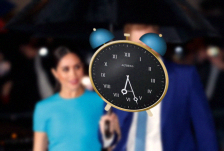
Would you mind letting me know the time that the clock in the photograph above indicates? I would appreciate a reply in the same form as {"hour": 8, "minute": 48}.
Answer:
{"hour": 6, "minute": 27}
